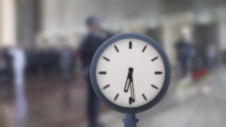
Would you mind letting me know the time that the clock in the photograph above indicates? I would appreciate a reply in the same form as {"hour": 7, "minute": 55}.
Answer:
{"hour": 6, "minute": 29}
